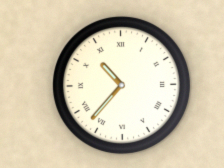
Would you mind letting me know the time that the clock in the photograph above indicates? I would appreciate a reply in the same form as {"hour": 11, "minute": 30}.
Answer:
{"hour": 10, "minute": 37}
